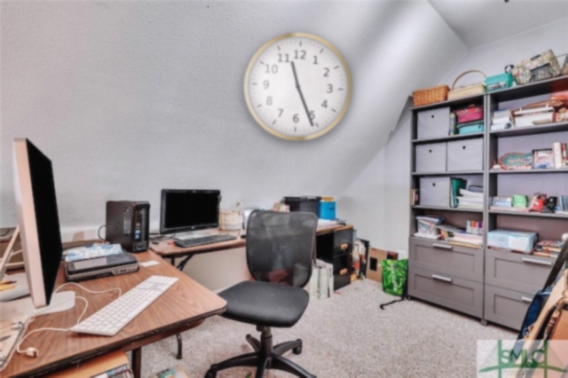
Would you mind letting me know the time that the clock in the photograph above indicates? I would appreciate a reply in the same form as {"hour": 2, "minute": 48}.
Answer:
{"hour": 11, "minute": 26}
